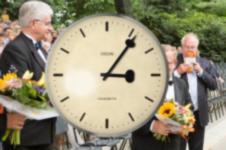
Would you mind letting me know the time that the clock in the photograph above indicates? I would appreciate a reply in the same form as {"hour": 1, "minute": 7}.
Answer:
{"hour": 3, "minute": 6}
